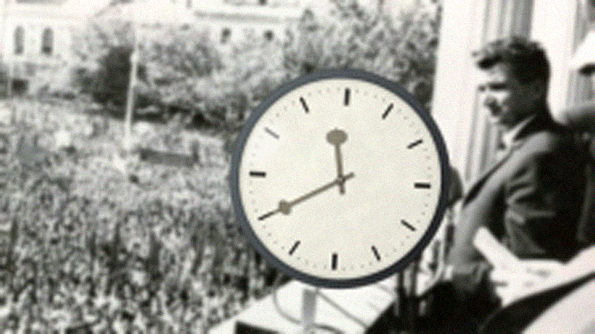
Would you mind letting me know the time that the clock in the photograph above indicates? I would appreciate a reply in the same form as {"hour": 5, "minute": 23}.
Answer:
{"hour": 11, "minute": 40}
